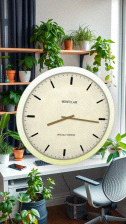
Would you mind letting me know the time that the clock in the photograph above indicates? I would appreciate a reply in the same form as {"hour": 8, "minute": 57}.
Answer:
{"hour": 8, "minute": 16}
